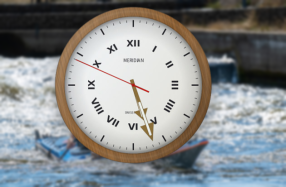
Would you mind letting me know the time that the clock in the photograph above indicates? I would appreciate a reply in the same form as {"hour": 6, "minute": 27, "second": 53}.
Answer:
{"hour": 5, "minute": 26, "second": 49}
